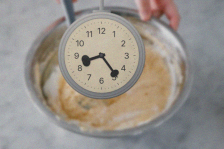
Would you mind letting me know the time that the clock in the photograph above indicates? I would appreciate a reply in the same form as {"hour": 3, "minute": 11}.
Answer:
{"hour": 8, "minute": 24}
